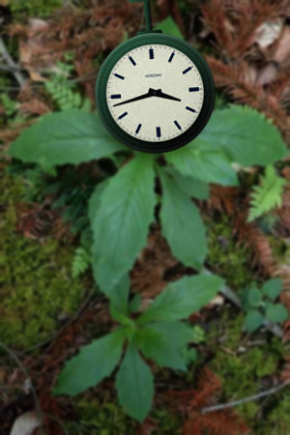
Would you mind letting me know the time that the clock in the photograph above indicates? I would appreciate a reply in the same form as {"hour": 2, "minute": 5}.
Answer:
{"hour": 3, "minute": 43}
